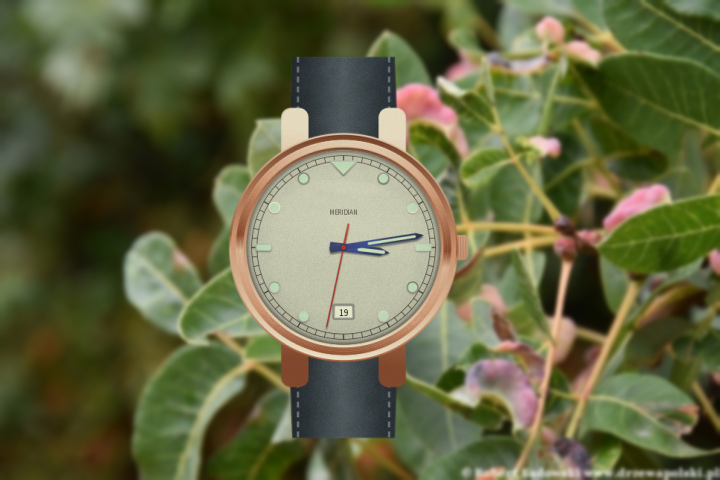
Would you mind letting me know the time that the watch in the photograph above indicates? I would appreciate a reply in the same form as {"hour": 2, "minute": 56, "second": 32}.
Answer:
{"hour": 3, "minute": 13, "second": 32}
